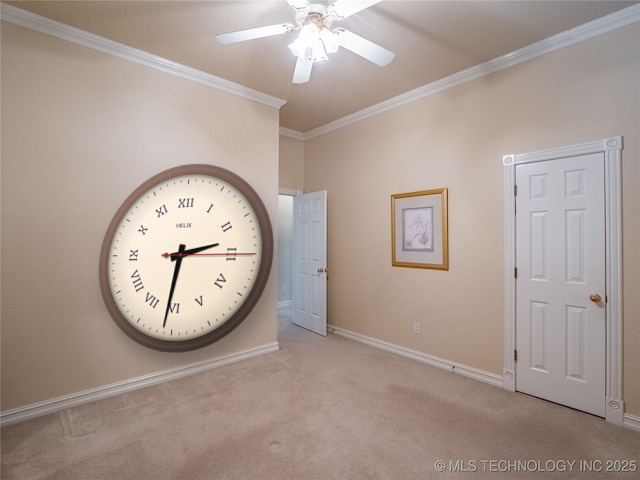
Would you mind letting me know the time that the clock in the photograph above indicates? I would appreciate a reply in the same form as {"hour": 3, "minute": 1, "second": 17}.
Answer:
{"hour": 2, "minute": 31, "second": 15}
